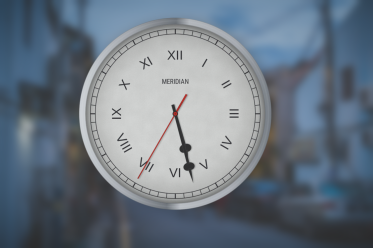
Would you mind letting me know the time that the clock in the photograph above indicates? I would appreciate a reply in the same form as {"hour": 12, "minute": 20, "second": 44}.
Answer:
{"hour": 5, "minute": 27, "second": 35}
